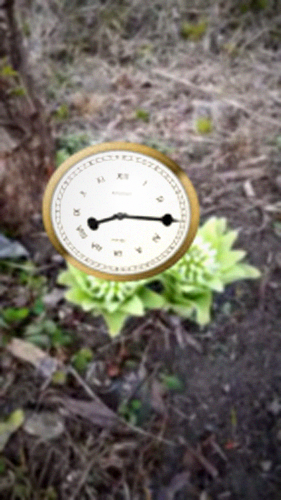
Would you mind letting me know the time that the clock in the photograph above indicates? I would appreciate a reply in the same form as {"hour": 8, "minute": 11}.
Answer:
{"hour": 8, "minute": 15}
